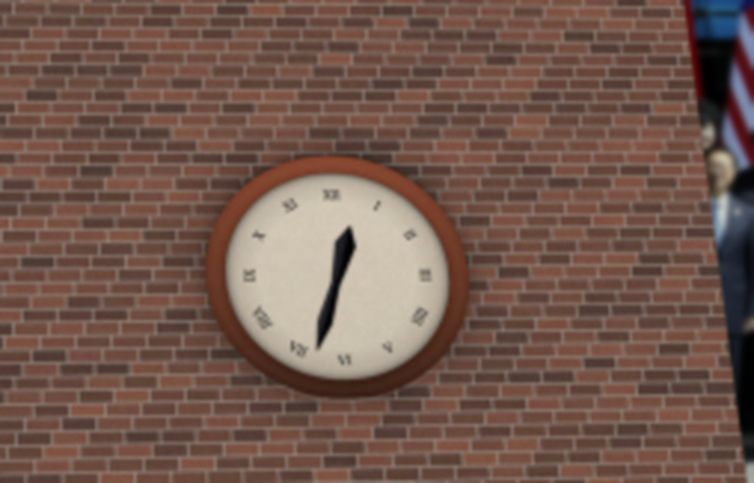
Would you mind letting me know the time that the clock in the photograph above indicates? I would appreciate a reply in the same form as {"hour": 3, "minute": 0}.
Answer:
{"hour": 12, "minute": 33}
